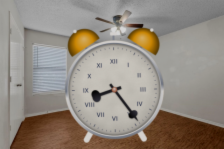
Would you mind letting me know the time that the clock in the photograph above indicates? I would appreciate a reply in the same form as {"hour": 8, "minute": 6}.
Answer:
{"hour": 8, "minute": 24}
